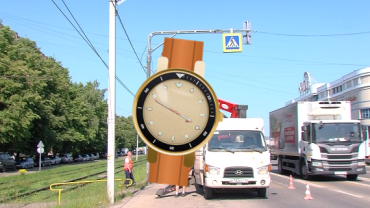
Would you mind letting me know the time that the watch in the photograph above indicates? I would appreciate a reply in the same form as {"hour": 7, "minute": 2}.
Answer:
{"hour": 3, "minute": 49}
